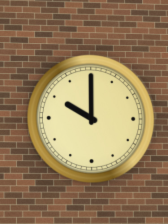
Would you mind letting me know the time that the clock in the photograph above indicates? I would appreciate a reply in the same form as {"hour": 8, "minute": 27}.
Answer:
{"hour": 10, "minute": 0}
